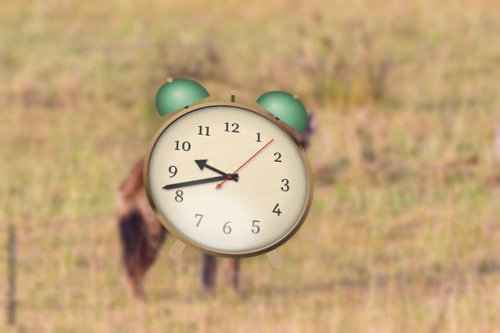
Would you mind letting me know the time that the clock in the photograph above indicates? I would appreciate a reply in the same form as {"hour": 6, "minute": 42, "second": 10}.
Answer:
{"hour": 9, "minute": 42, "second": 7}
